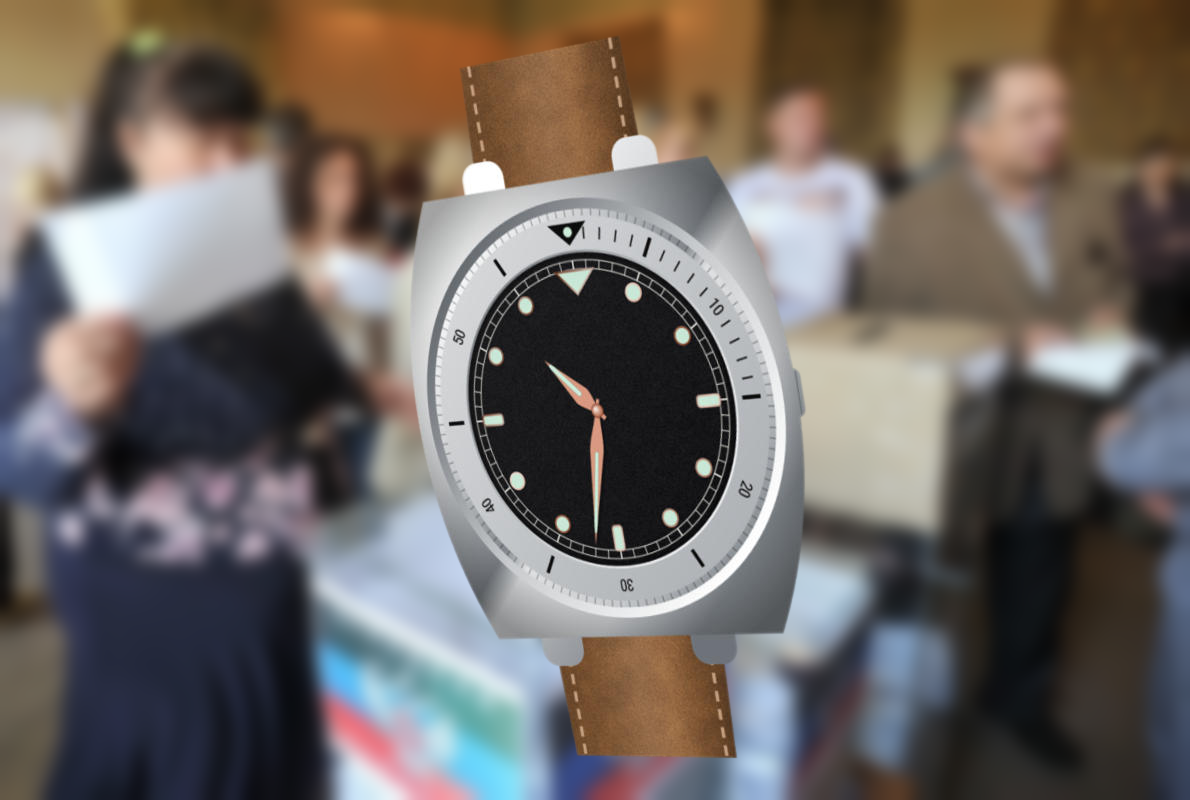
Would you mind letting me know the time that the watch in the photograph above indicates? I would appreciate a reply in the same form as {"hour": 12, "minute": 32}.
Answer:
{"hour": 10, "minute": 32}
